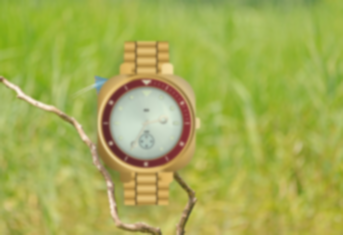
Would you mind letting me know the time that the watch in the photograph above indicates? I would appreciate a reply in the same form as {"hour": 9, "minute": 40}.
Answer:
{"hour": 2, "minute": 35}
